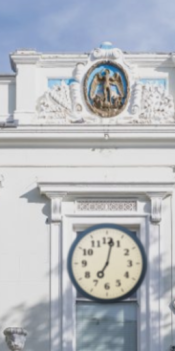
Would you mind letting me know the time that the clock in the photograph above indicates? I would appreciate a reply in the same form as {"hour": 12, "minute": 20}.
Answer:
{"hour": 7, "minute": 2}
